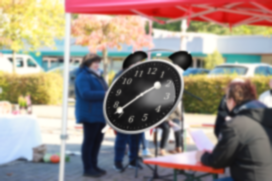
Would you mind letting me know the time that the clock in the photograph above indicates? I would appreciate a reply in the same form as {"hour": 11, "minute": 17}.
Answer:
{"hour": 1, "minute": 37}
